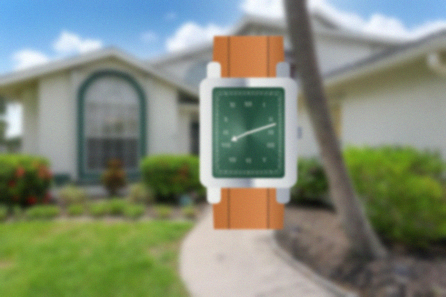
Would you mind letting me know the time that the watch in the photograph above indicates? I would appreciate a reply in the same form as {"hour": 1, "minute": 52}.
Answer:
{"hour": 8, "minute": 12}
